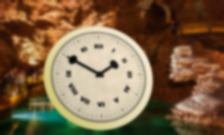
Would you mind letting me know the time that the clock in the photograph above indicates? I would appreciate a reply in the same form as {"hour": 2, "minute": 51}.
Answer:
{"hour": 1, "minute": 50}
